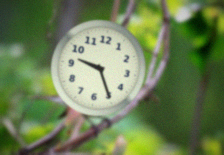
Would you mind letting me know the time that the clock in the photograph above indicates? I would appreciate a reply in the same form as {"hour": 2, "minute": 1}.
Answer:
{"hour": 9, "minute": 25}
